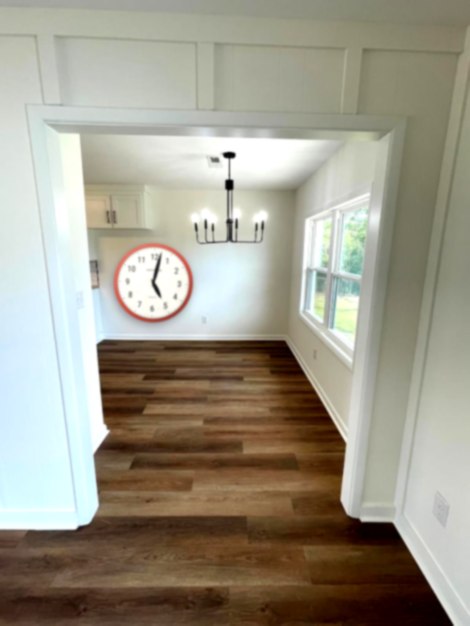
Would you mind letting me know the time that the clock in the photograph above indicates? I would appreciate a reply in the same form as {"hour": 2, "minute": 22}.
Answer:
{"hour": 5, "minute": 2}
